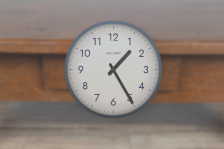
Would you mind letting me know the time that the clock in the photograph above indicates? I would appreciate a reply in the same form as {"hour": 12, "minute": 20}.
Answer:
{"hour": 1, "minute": 25}
